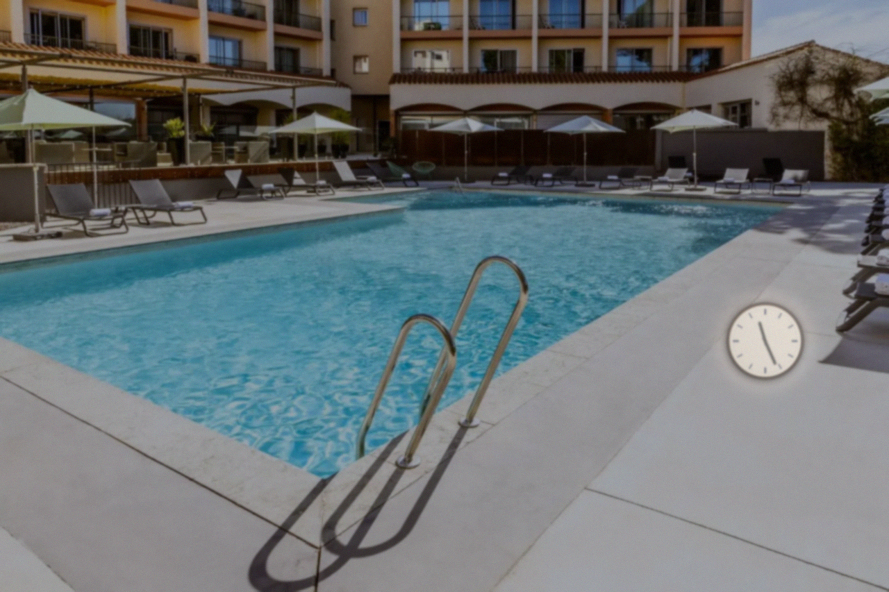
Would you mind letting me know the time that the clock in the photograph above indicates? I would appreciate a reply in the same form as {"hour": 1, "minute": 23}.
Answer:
{"hour": 11, "minute": 26}
